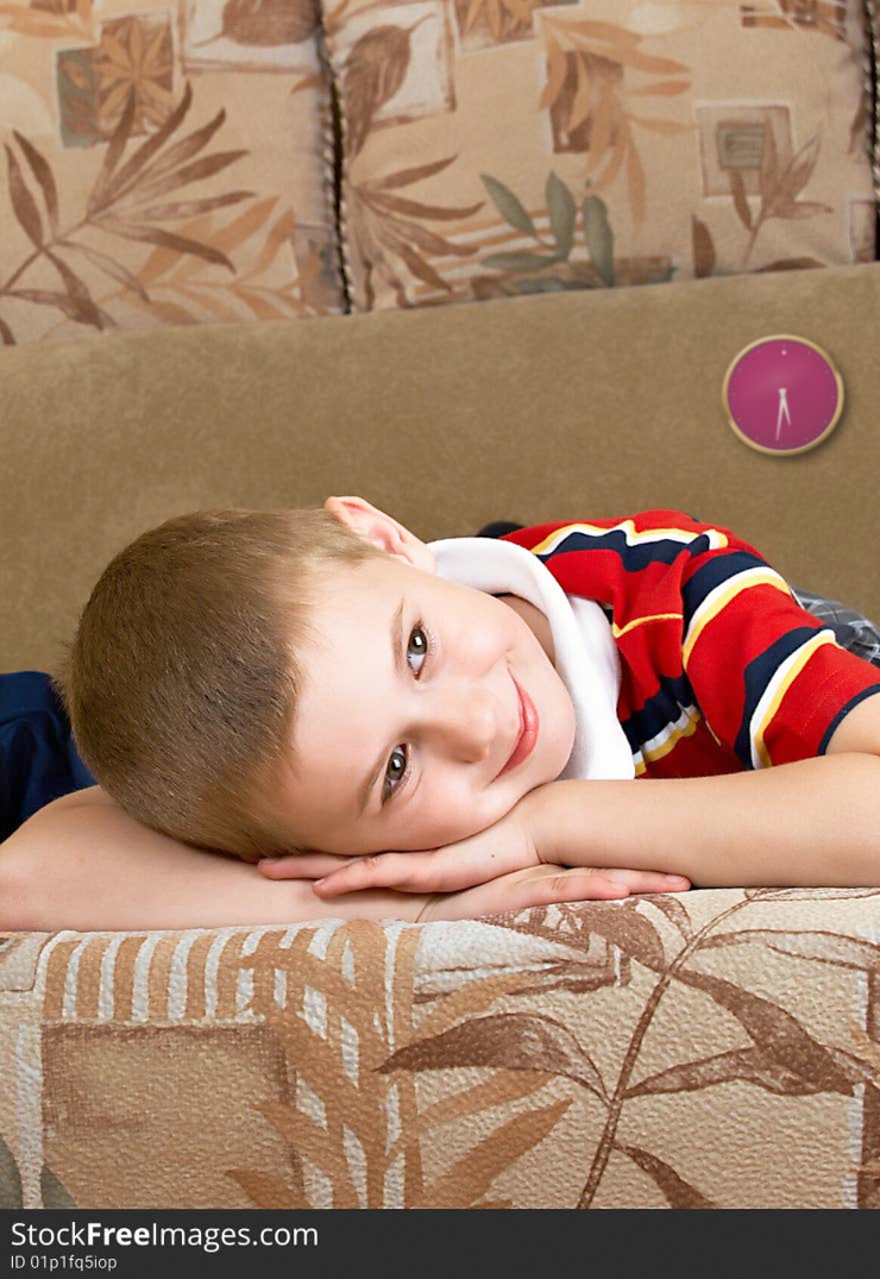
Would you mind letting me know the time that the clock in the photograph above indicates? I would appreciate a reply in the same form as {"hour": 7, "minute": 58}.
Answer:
{"hour": 5, "minute": 31}
